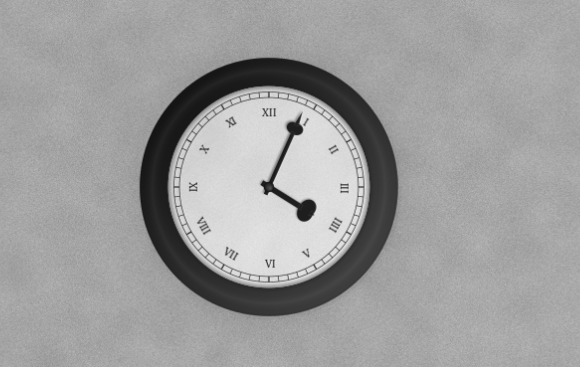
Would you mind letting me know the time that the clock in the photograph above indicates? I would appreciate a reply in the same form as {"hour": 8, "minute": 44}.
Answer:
{"hour": 4, "minute": 4}
